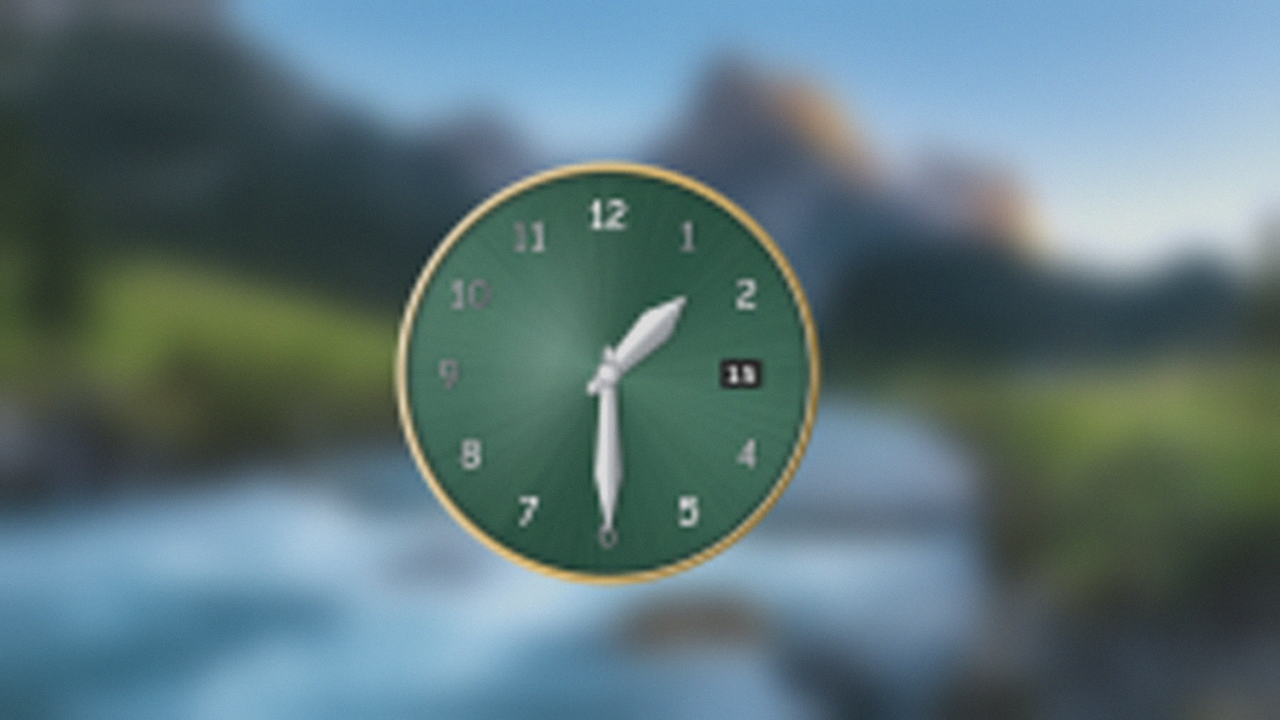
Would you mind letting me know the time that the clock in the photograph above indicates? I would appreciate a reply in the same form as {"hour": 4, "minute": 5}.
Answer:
{"hour": 1, "minute": 30}
